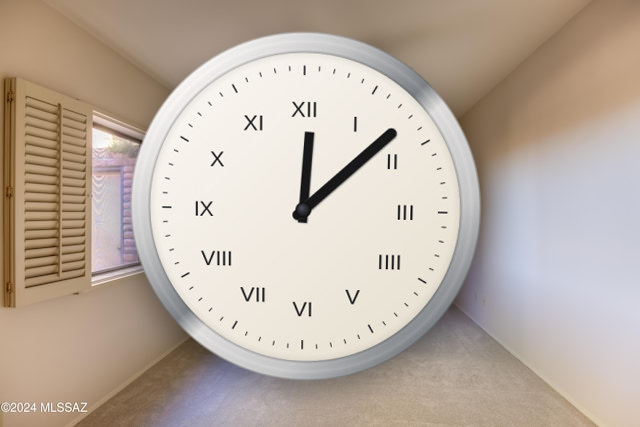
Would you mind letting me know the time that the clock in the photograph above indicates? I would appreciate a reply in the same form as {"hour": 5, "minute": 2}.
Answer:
{"hour": 12, "minute": 8}
